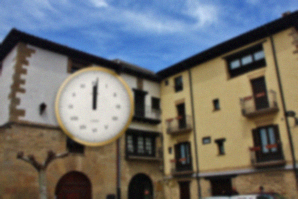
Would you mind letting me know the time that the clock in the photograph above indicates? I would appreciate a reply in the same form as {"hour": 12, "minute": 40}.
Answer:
{"hour": 12, "minute": 1}
